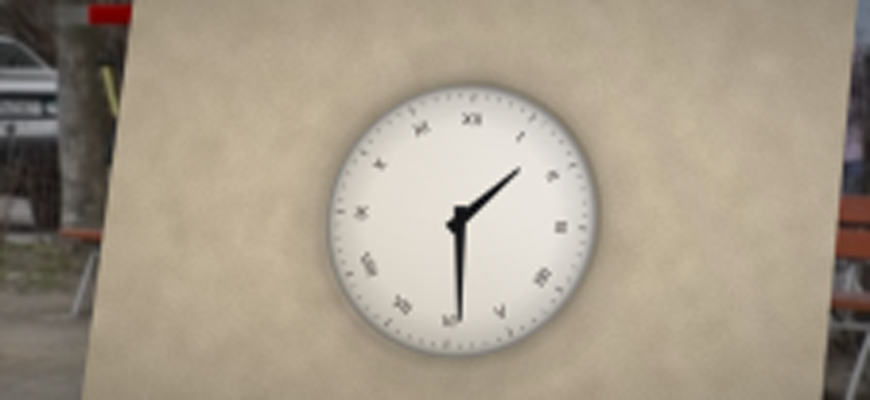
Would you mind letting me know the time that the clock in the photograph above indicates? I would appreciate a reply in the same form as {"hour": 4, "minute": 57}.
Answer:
{"hour": 1, "minute": 29}
